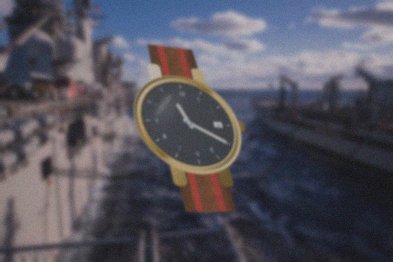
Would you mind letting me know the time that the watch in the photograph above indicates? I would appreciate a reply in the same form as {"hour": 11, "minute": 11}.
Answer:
{"hour": 11, "minute": 20}
